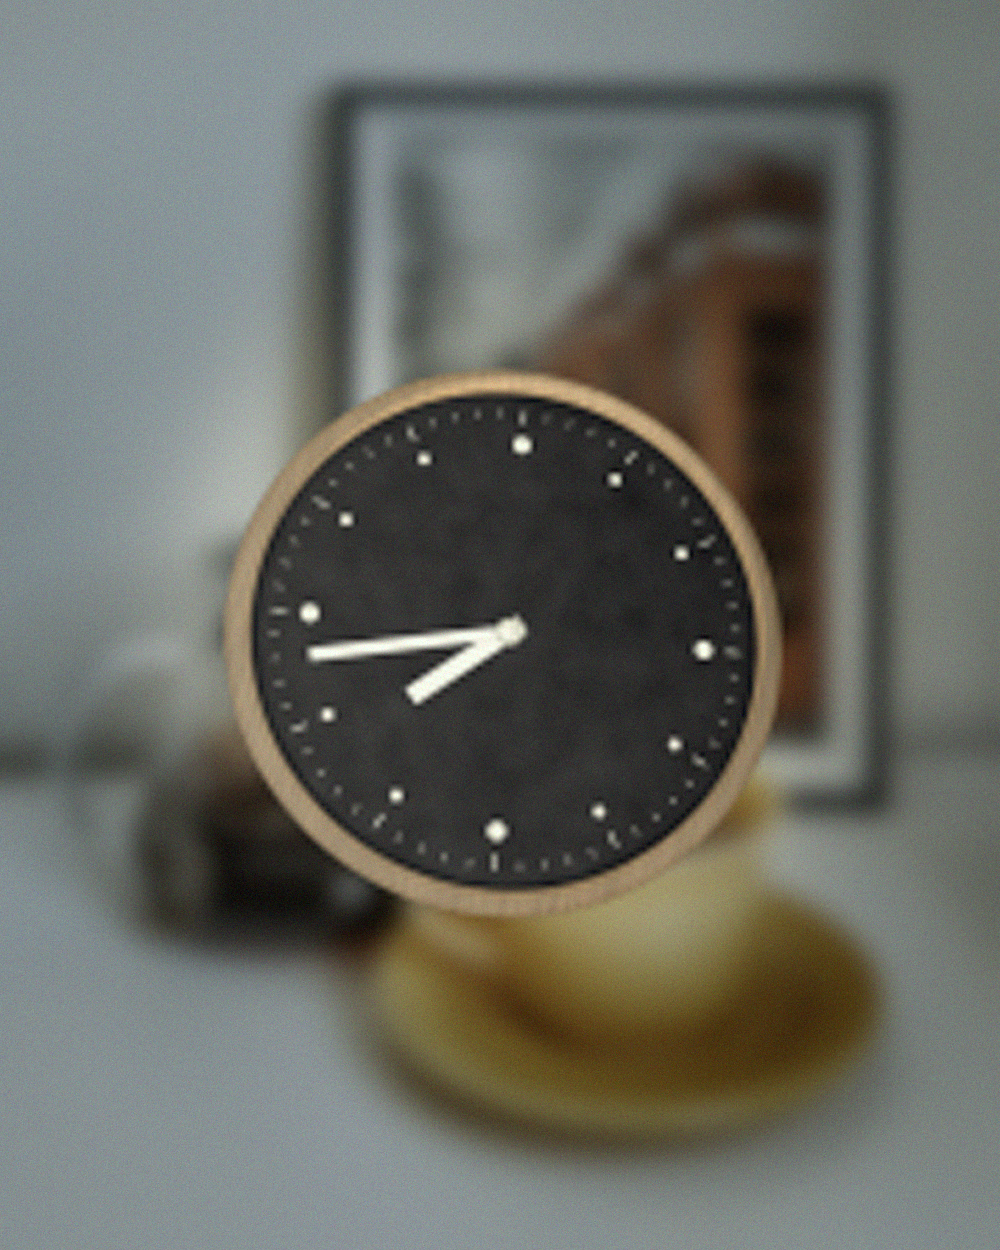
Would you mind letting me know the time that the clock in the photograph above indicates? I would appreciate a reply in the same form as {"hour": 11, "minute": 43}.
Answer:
{"hour": 7, "minute": 43}
